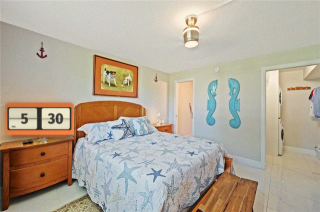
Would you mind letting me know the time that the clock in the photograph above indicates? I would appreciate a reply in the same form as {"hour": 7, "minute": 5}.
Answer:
{"hour": 5, "minute": 30}
